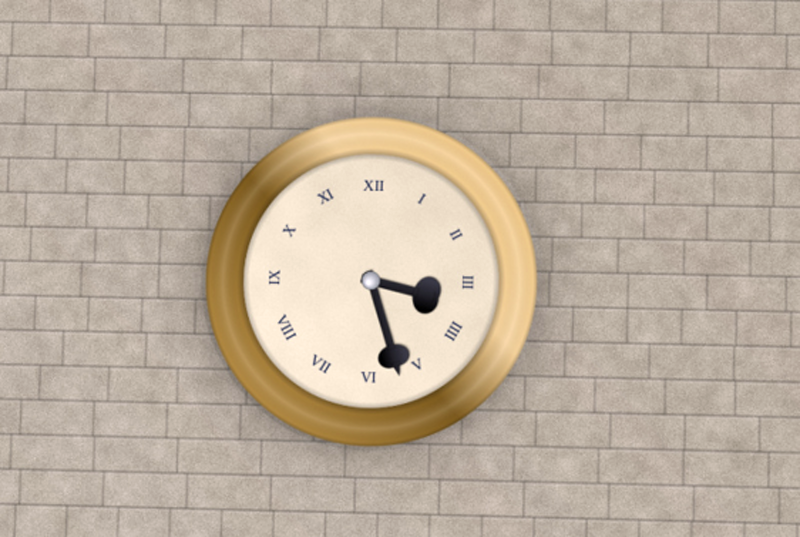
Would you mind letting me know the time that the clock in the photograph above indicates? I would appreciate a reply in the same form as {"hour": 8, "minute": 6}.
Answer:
{"hour": 3, "minute": 27}
